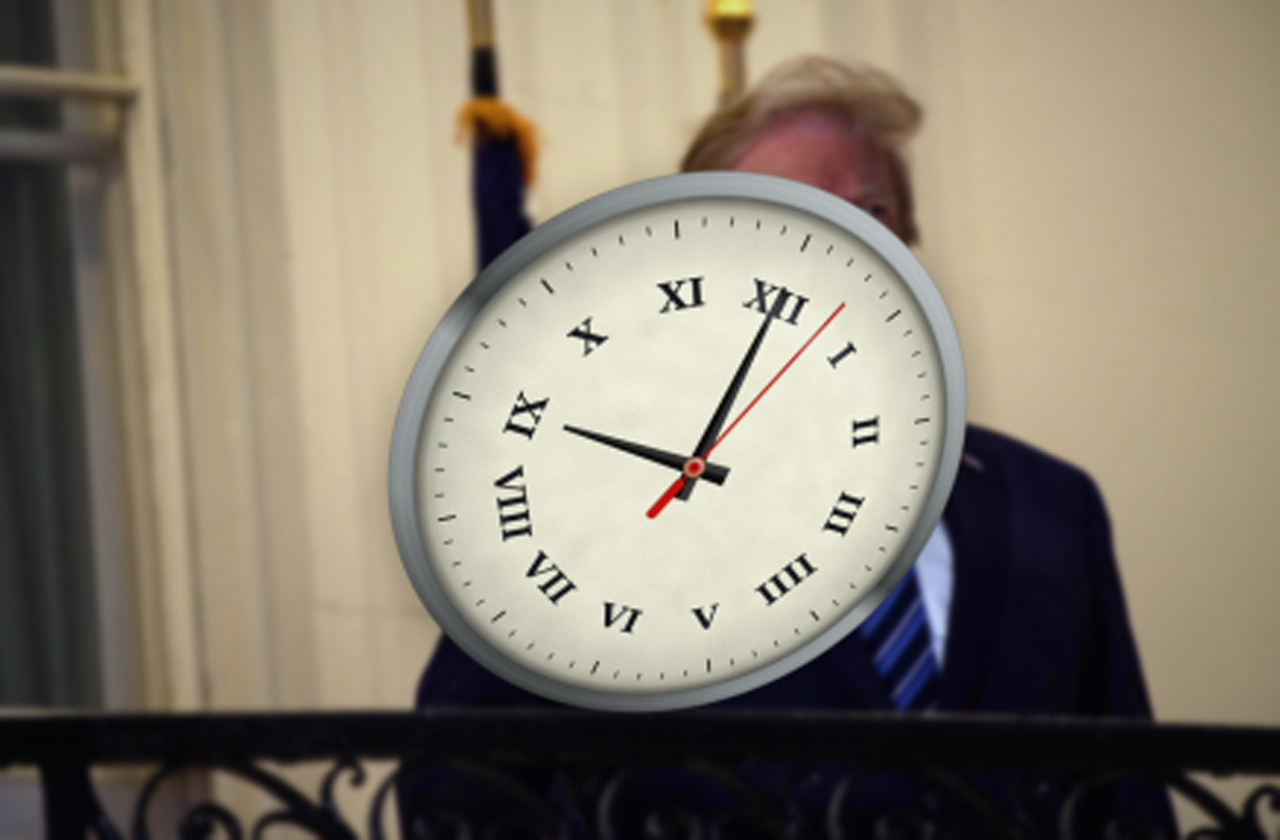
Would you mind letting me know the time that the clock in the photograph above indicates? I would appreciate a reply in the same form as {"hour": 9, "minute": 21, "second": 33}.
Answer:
{"hour": 9, "minute": 0, "second": 3}
